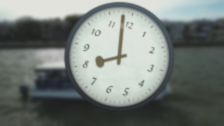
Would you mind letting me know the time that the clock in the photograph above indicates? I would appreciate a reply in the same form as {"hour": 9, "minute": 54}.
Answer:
{"hour": 7, "minute": 58}
